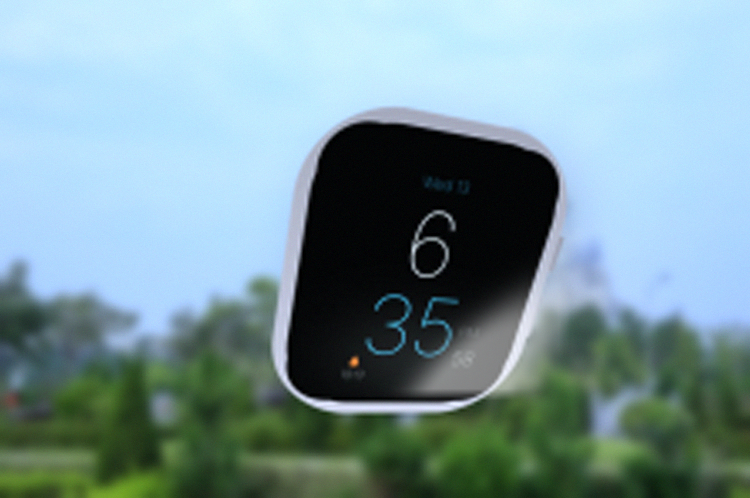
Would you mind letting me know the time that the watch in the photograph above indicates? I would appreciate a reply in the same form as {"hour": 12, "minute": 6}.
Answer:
{"hour": 6, "minute": 35}
